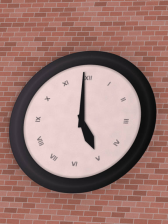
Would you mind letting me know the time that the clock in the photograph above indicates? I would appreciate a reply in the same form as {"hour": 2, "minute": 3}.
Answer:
{"hour": 4, "minute": 59}
